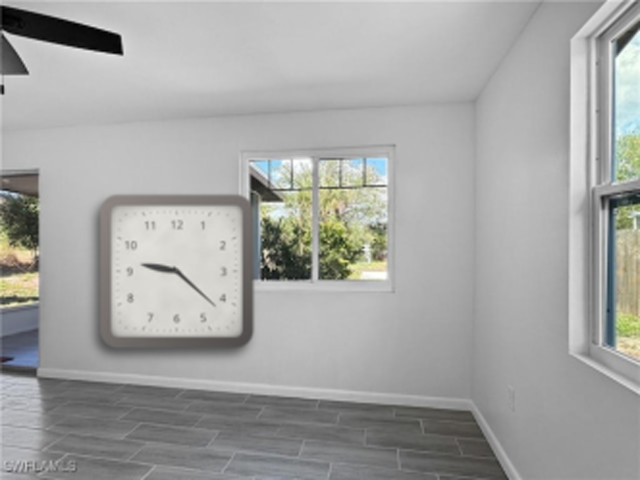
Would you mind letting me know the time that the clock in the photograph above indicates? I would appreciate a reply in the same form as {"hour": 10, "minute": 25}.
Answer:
{"hour": 9, "minute": 22}
